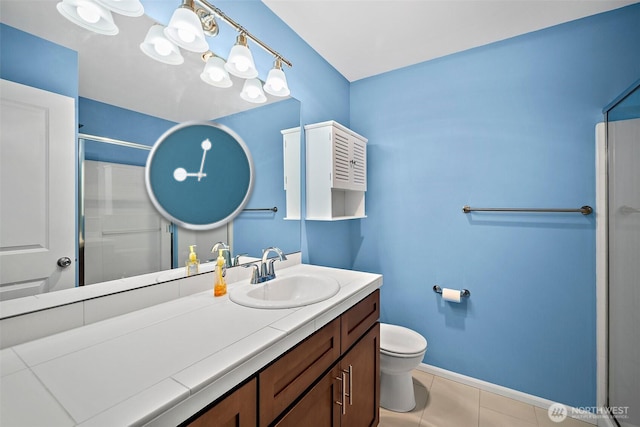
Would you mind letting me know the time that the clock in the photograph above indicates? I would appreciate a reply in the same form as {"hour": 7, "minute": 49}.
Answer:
{"hour": 9, "minute": 2}
